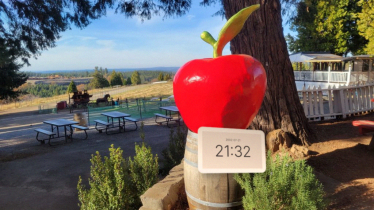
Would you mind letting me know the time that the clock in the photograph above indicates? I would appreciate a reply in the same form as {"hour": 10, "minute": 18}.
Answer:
{"hour": 21, "minute": 32}
